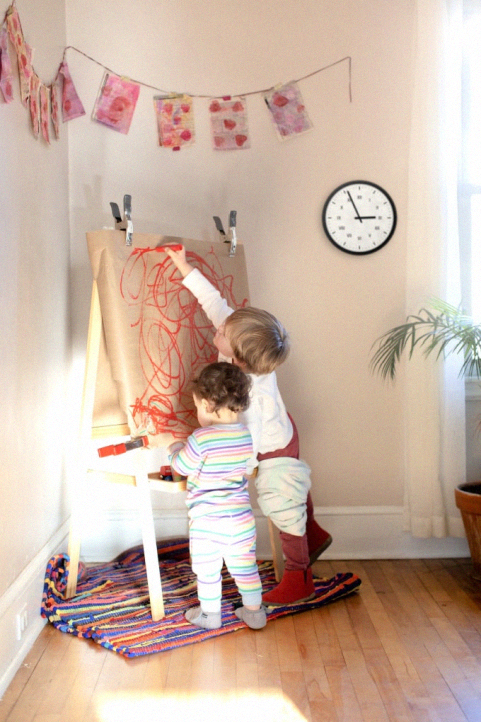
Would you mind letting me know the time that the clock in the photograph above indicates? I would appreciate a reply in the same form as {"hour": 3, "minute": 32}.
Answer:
{"hour": 2, "minute": 56}
